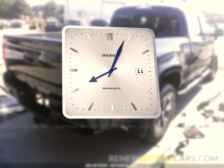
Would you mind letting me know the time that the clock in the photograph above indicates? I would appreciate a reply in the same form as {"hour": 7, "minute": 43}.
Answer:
{"hour": 8, "minute": 4}
